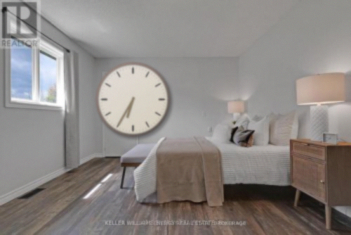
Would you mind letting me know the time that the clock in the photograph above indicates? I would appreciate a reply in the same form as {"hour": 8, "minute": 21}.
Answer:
{"hour": 6, "minute": 35}
